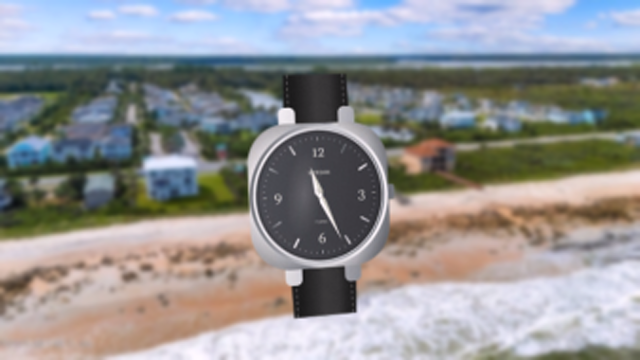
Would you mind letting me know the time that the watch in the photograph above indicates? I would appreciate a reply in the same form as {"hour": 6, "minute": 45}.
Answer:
{"hour": 11, "minute": 26}
